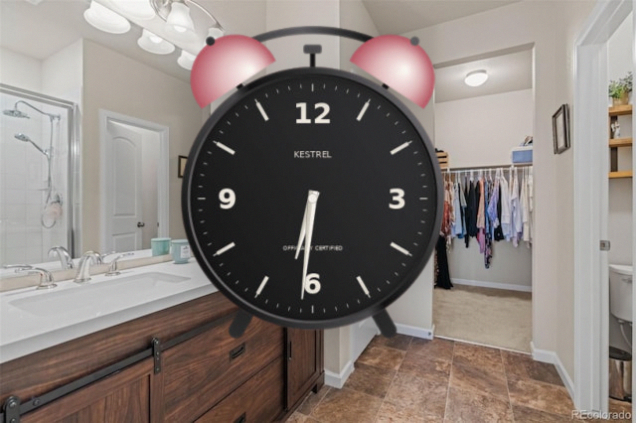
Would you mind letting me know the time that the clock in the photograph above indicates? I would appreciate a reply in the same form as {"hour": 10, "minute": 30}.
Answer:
{"hour": 6, "minute": 31}
